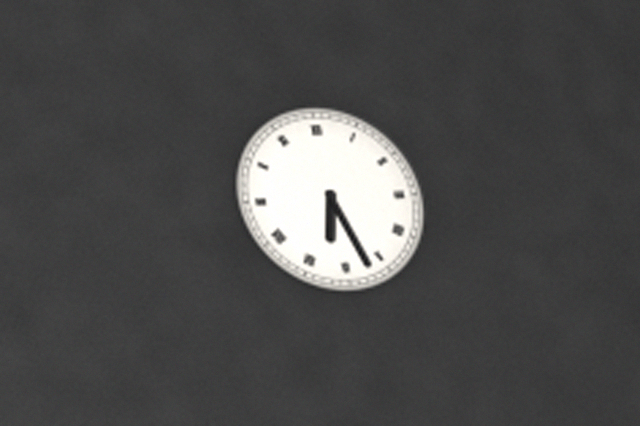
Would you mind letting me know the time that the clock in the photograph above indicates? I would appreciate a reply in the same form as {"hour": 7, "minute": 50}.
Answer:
{"hour": 6, "minute": 27}
